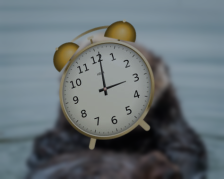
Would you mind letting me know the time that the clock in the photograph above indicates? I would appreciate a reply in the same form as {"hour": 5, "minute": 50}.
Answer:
{"hour": 3, "minute": 1}
